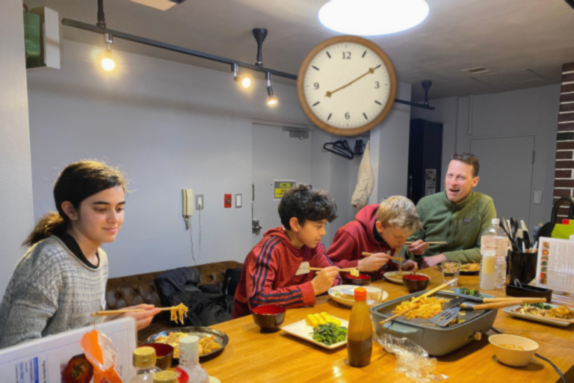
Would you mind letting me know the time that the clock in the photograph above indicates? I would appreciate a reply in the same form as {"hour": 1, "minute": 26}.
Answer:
{"hour": 8, "minute": 10}
